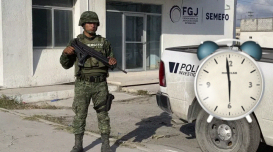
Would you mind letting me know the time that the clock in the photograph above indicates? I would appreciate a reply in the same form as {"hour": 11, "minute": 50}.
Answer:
{"hour": 5, "minute": 59}
